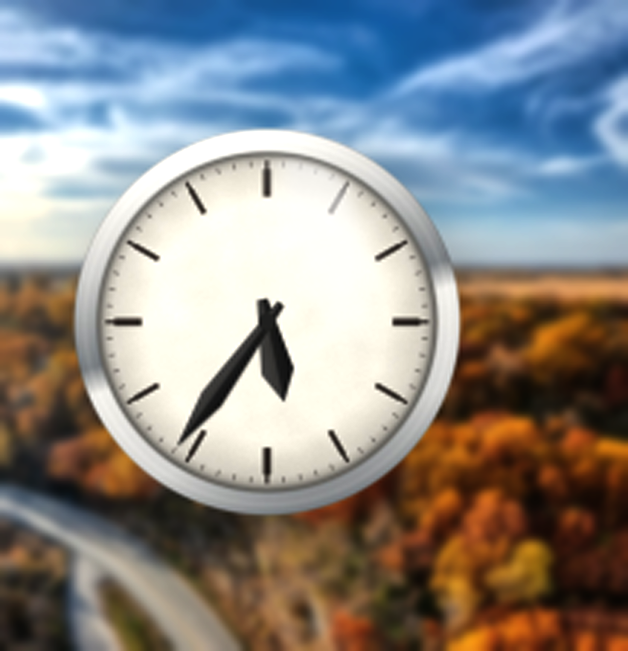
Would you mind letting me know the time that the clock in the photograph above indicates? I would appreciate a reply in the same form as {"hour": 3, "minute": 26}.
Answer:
{"hour": 5, "minute": 36}
